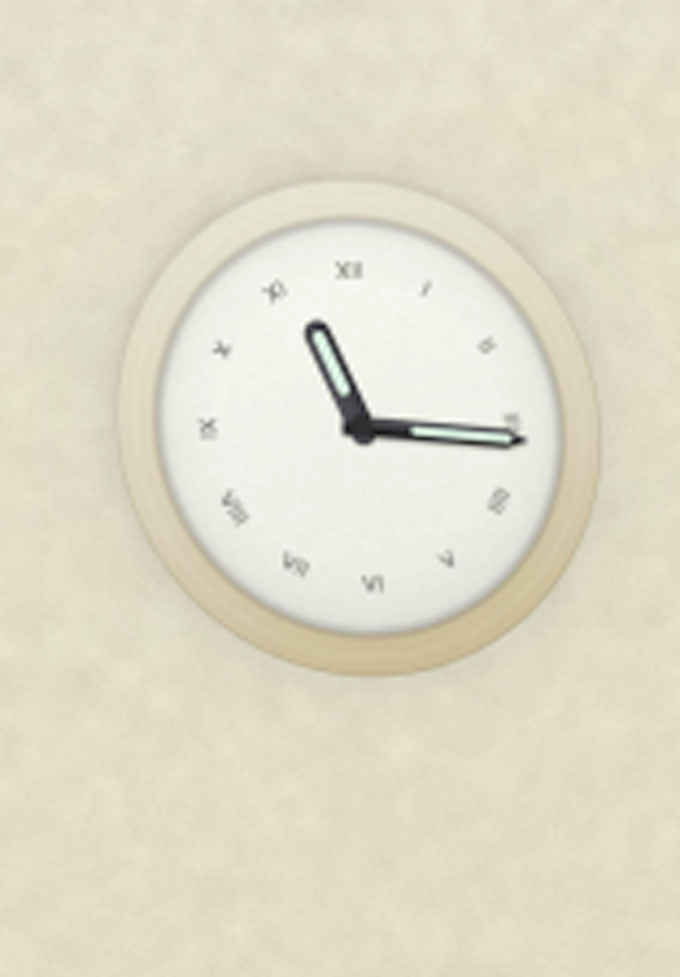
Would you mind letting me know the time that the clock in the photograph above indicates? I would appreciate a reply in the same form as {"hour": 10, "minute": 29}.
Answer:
{"hour": 11, "minute": 16}
